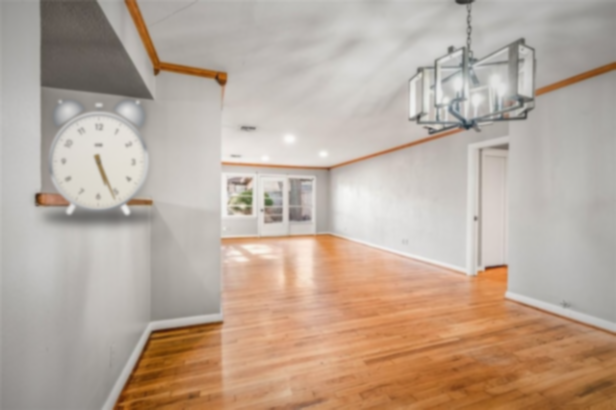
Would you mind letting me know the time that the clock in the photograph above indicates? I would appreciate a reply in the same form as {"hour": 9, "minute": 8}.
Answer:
{"hour": 5, "minute": 26}
